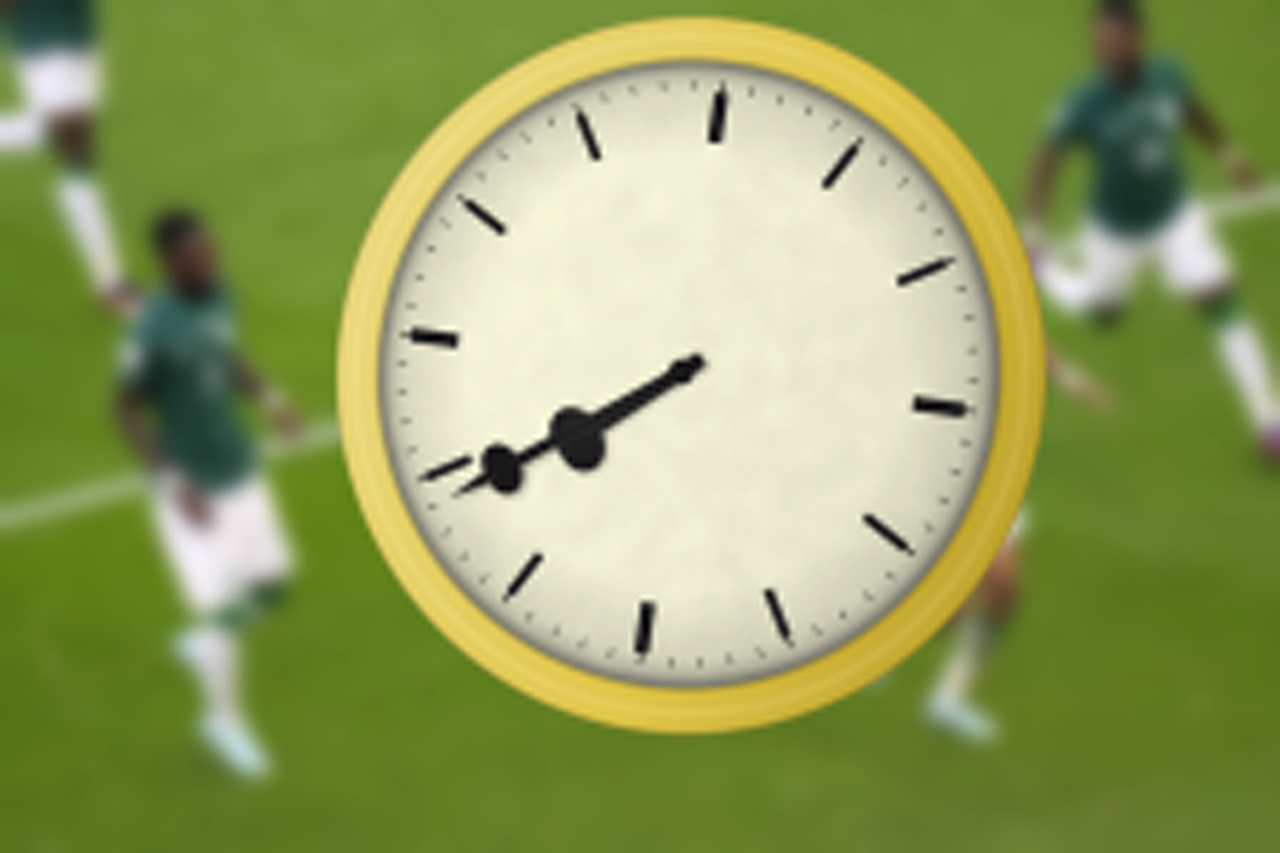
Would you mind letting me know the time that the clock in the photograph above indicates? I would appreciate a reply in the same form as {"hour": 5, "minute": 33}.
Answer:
{"hour": 7, "minute": 39}
